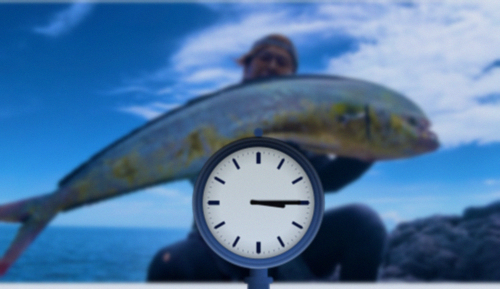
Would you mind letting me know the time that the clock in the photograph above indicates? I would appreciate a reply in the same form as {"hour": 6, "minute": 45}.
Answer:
{"hour": 3, "minute": 15}
